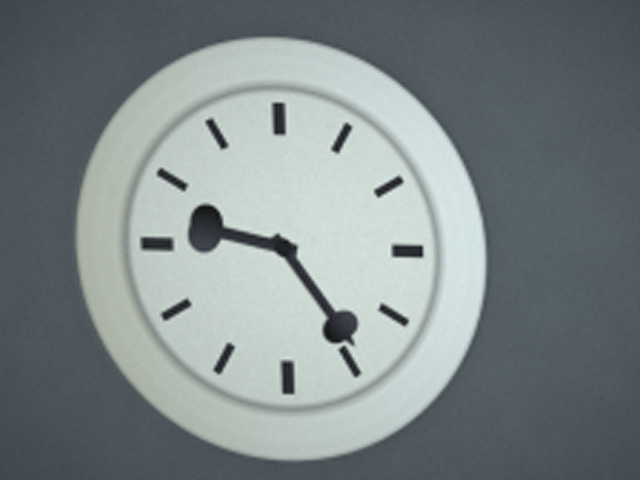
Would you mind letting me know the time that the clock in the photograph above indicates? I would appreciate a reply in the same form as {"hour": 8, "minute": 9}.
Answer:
{"hour": 9, "minute": 24}
